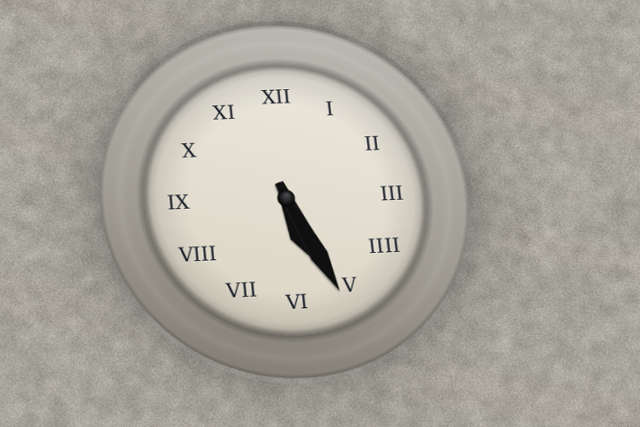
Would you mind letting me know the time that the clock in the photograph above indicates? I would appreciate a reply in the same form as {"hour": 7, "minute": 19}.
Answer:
{"hour": 5, "minute": 26}
